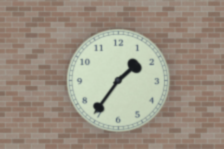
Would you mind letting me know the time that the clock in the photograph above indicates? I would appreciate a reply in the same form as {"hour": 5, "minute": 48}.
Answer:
{"hour": 1, "minute": 36}
